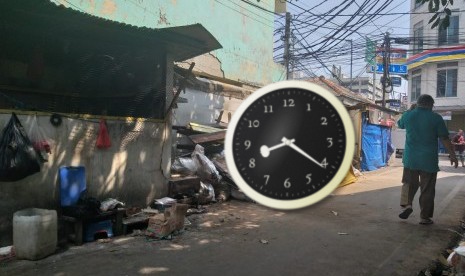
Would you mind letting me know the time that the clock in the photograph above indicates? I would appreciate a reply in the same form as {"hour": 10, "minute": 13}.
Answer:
{"hour": 8, "minute": 21}
